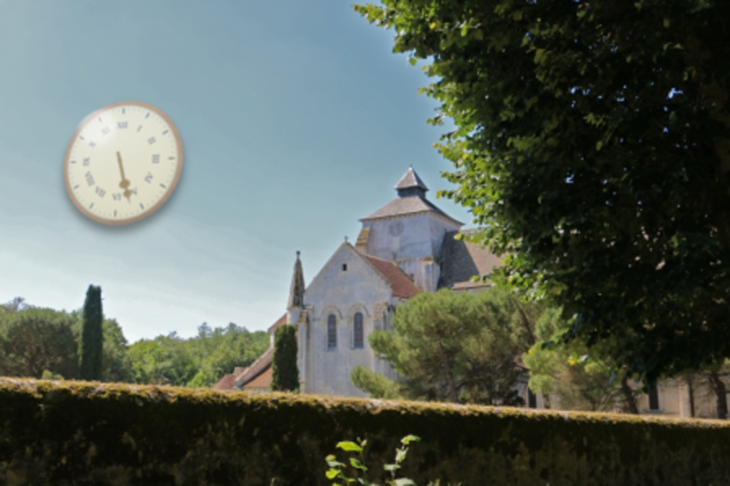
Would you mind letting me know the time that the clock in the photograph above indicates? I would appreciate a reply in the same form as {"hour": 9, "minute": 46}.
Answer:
{"hour": 5, "minute": 27}
